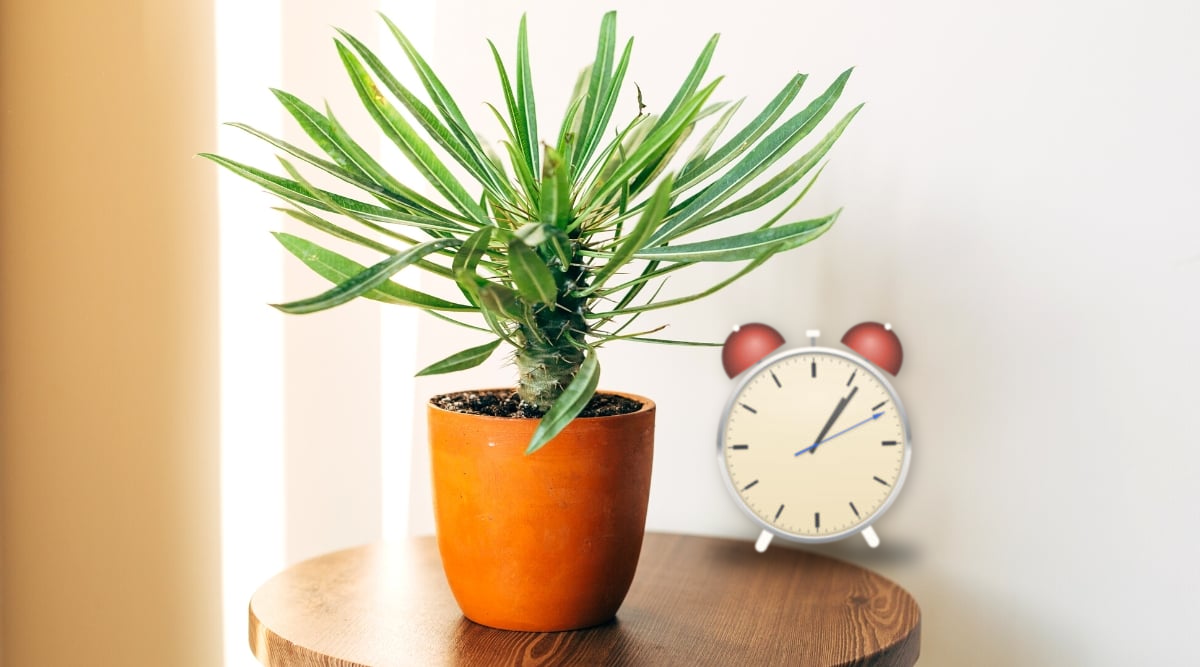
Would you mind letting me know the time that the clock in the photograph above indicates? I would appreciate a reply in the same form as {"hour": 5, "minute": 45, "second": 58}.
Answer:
{"hour": 1, "minute": 6, "second": 11}
